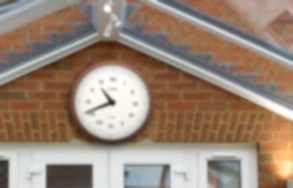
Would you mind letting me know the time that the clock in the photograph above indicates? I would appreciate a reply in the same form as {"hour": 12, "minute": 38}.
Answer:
{"hour": 10, "minute": 41}
